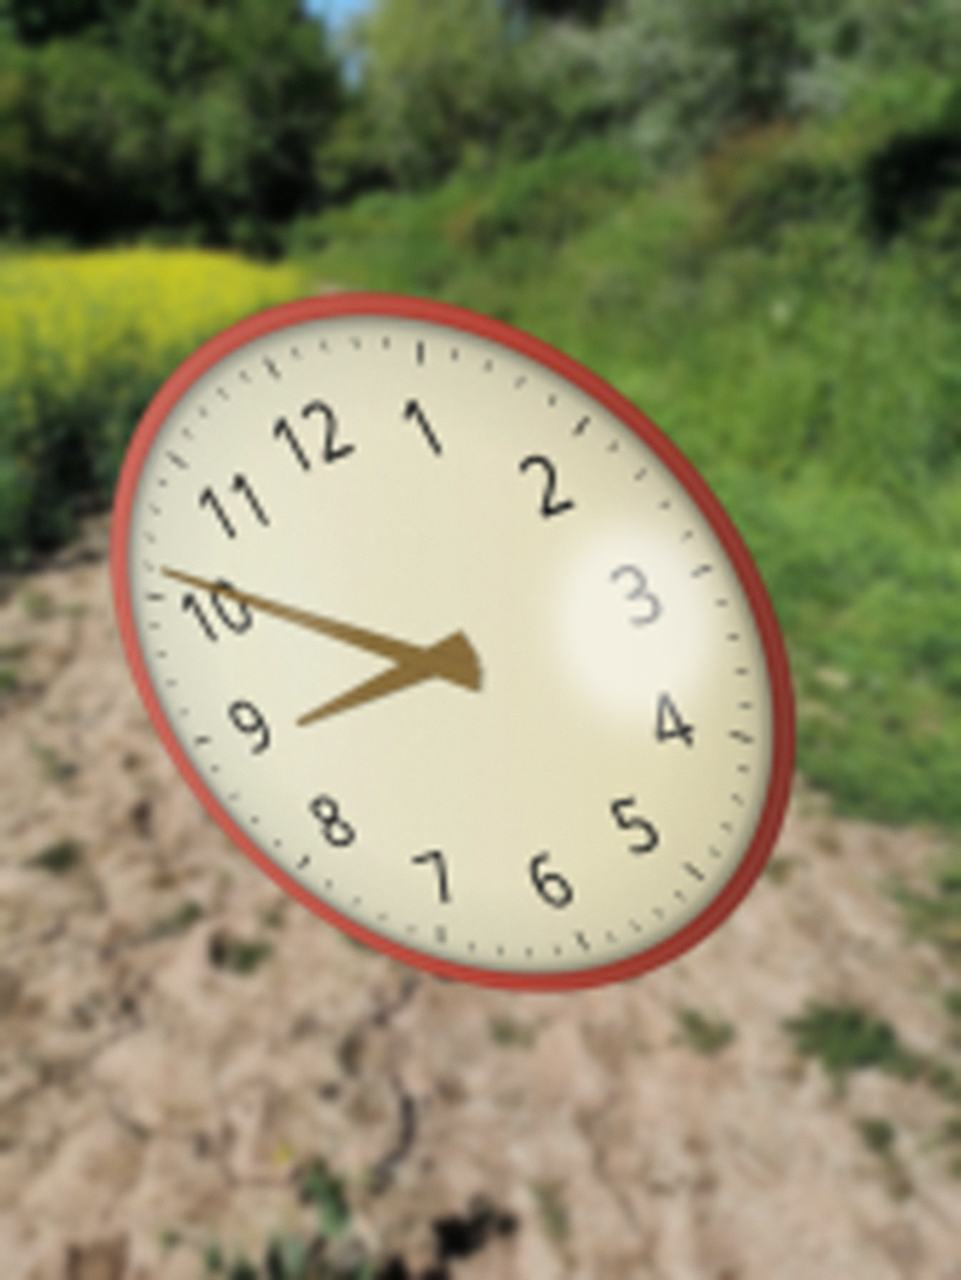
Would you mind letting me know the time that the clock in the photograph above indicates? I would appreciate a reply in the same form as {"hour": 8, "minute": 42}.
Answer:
{"hour": 8, "minute": 51}
